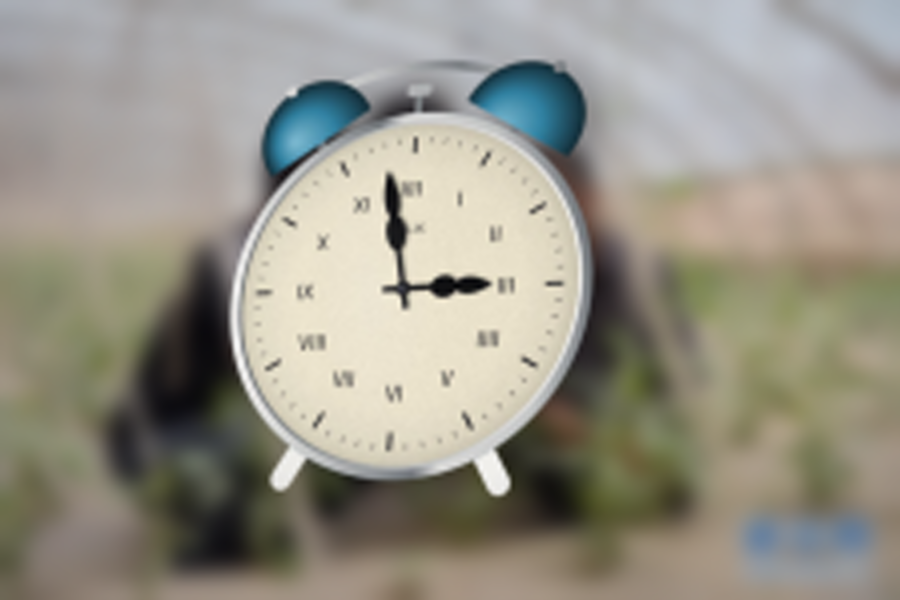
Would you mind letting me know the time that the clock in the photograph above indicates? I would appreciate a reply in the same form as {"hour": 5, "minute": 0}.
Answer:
{"hour": 2, "minute": 58}
